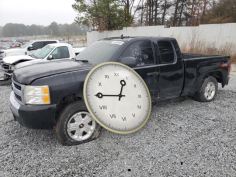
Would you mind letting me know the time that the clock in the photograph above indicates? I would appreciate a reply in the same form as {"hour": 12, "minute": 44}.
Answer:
{"hour": 12, "minute": 45}
